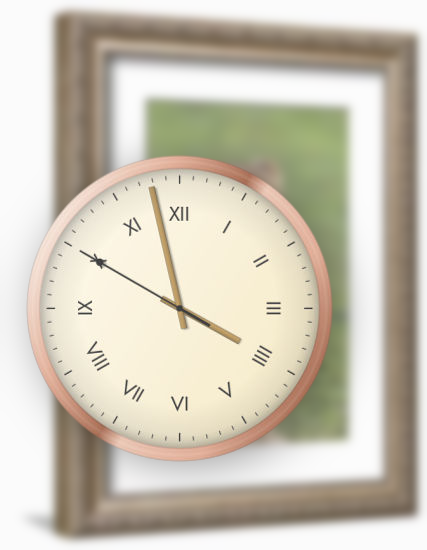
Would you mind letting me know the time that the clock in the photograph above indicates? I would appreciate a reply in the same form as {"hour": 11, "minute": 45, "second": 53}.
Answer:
{"hour": 3, "minute": 57, "second": 50}
